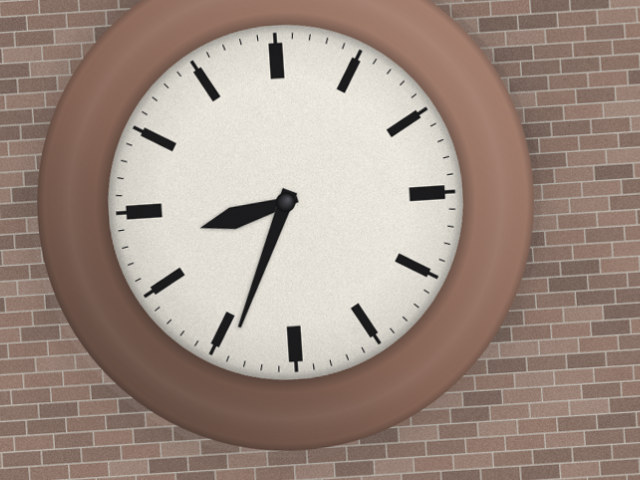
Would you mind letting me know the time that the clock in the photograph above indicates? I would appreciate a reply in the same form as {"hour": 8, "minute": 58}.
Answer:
{"hour": 8, "minute": 34}
